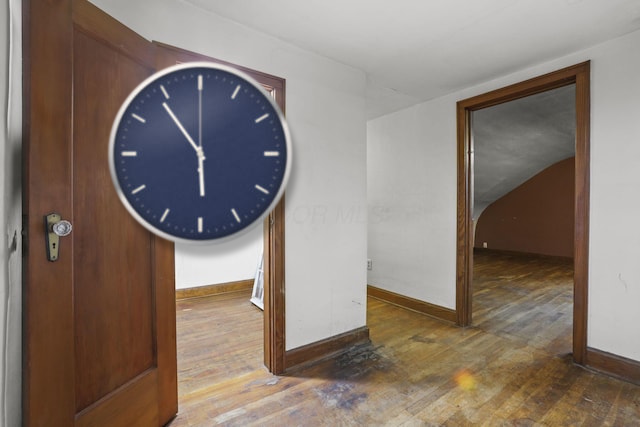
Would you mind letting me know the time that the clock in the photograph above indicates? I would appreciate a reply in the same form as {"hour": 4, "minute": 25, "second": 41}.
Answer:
{"hour": 5, "minute": 54, "second": 0}
